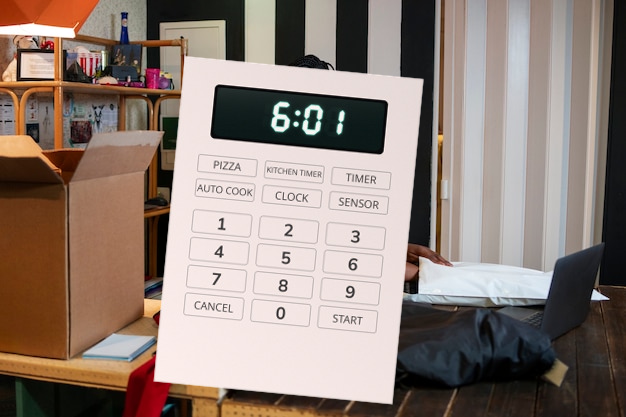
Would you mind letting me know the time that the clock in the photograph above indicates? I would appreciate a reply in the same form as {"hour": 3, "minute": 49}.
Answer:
{"hour": 6, "minute": 1}
